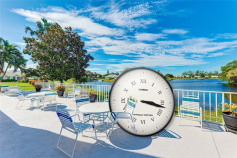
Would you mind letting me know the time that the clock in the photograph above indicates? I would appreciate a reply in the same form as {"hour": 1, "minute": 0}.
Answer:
{"hour": 3, "minute": 17}
